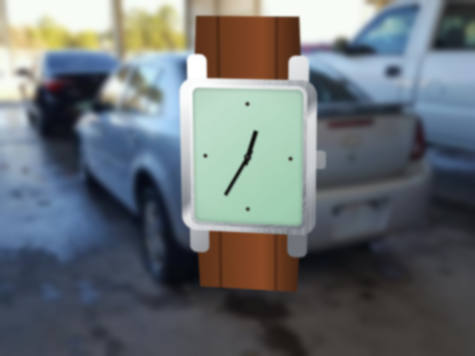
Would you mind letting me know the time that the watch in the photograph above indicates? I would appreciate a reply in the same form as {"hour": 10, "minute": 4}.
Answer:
{"hour": 12, "minute": 35}
